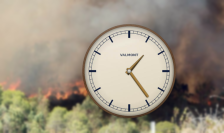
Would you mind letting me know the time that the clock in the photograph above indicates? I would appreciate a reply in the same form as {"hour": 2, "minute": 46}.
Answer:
{"hour": 1, "minute": 24}
